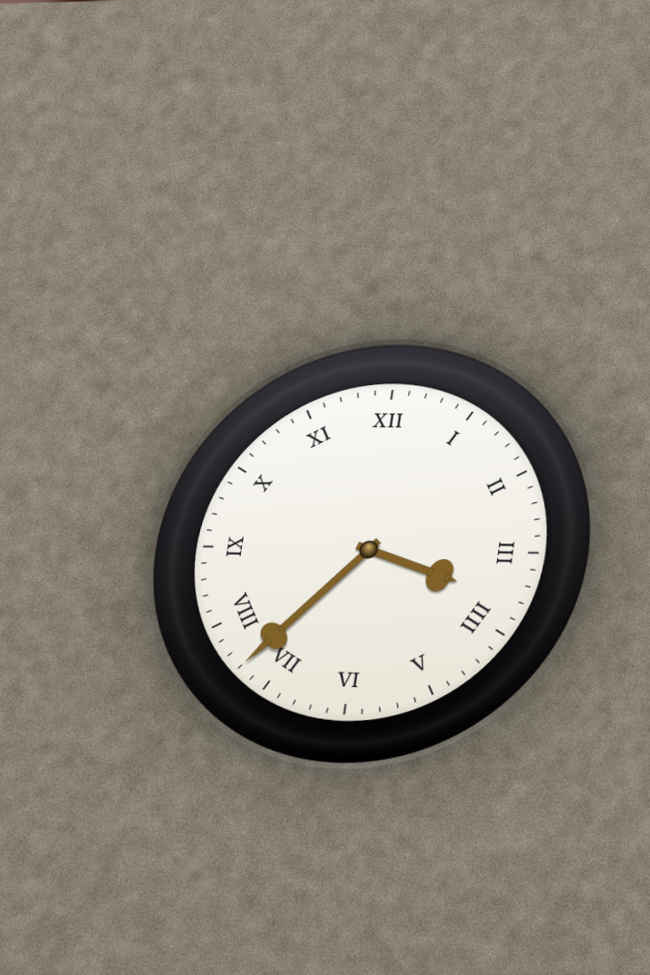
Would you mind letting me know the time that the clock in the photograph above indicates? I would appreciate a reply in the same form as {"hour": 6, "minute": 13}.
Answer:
{"hour": 3, "minute": 37}
